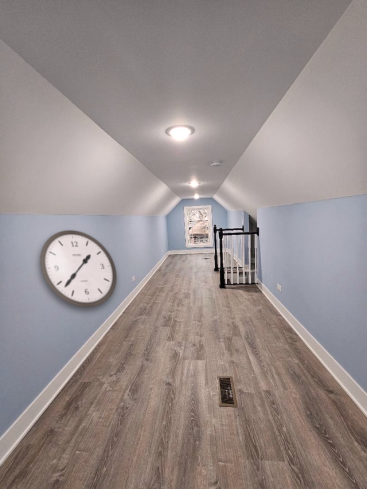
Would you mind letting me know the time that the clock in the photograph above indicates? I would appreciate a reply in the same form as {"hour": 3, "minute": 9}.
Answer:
{"hour": 1, "minute": 38}
